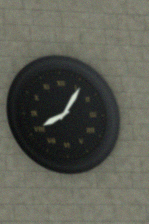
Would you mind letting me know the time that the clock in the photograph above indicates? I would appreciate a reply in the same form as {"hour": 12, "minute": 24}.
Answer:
{"hour": 8, "minute": 6}
